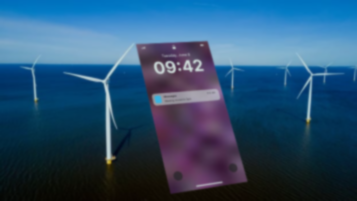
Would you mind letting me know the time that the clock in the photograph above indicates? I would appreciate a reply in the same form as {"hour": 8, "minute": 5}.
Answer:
{"hour": 9, "minute": 42}
